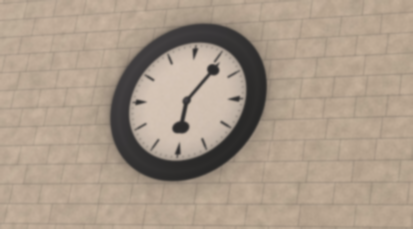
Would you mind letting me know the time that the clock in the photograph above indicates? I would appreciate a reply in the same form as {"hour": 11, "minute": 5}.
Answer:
{"hour": 6, "minute": 6}
